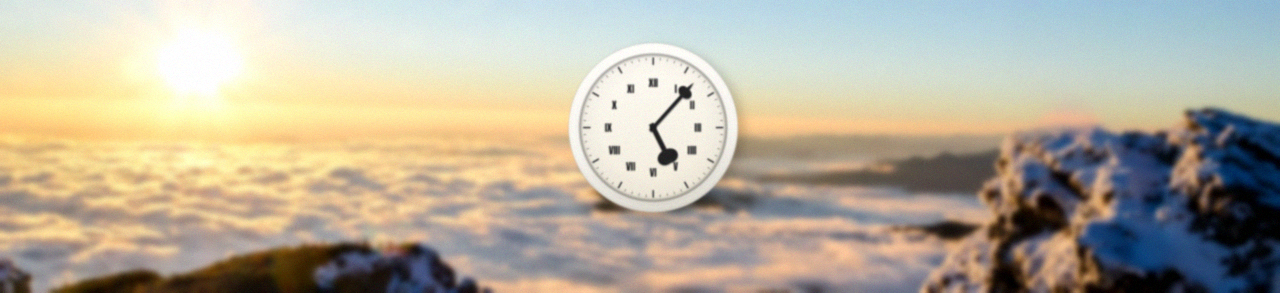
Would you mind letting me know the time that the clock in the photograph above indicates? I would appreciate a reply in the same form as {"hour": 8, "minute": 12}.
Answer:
{"hour": 5, "minute": 7}
